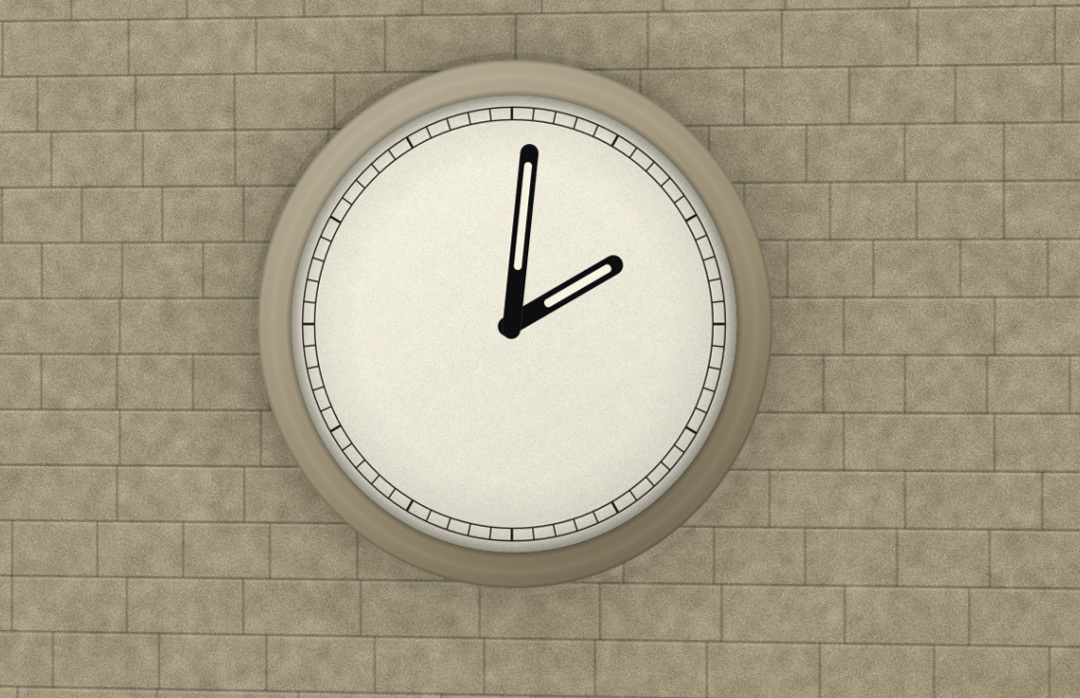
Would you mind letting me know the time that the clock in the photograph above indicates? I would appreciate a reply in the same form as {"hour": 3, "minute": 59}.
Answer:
{"hour": 2, "minute": 1}
